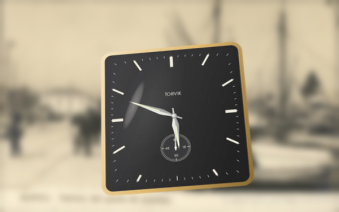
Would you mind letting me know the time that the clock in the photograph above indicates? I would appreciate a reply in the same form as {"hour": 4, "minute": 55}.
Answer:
{"hour": 5, "minute": 49}
